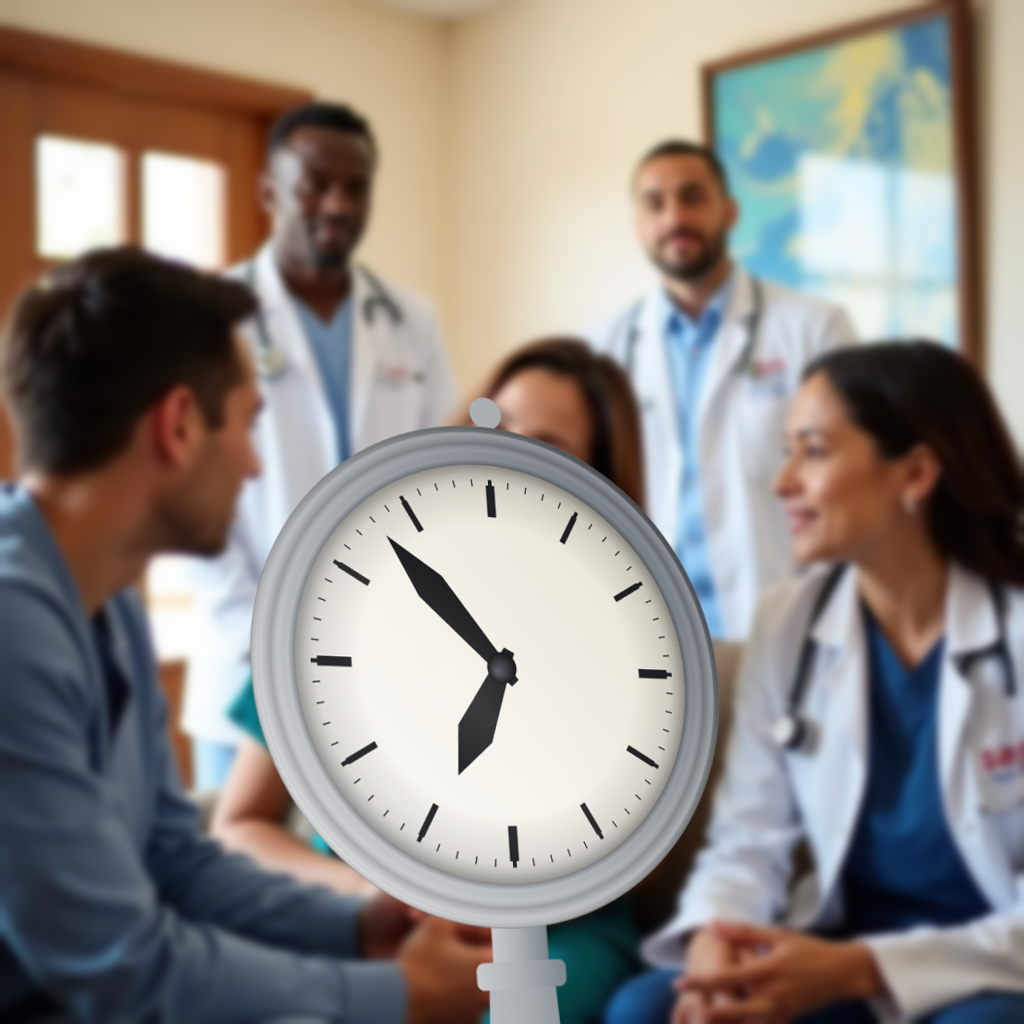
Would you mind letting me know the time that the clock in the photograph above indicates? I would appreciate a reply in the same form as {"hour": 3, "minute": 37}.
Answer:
{"hour": 6, "minute": 53}
